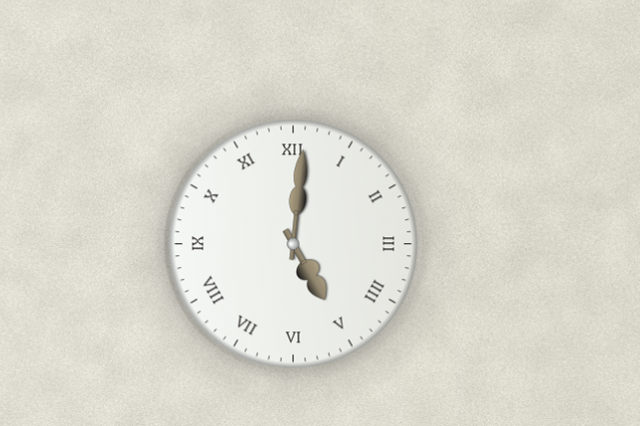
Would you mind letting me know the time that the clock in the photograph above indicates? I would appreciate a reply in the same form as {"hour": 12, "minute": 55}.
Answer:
{"hour": 5, "minute": 1}
